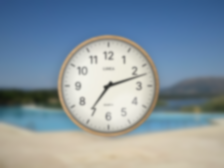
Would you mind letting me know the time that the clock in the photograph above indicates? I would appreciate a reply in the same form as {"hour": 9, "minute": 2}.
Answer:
{"hour": 7, "minute": 12}
